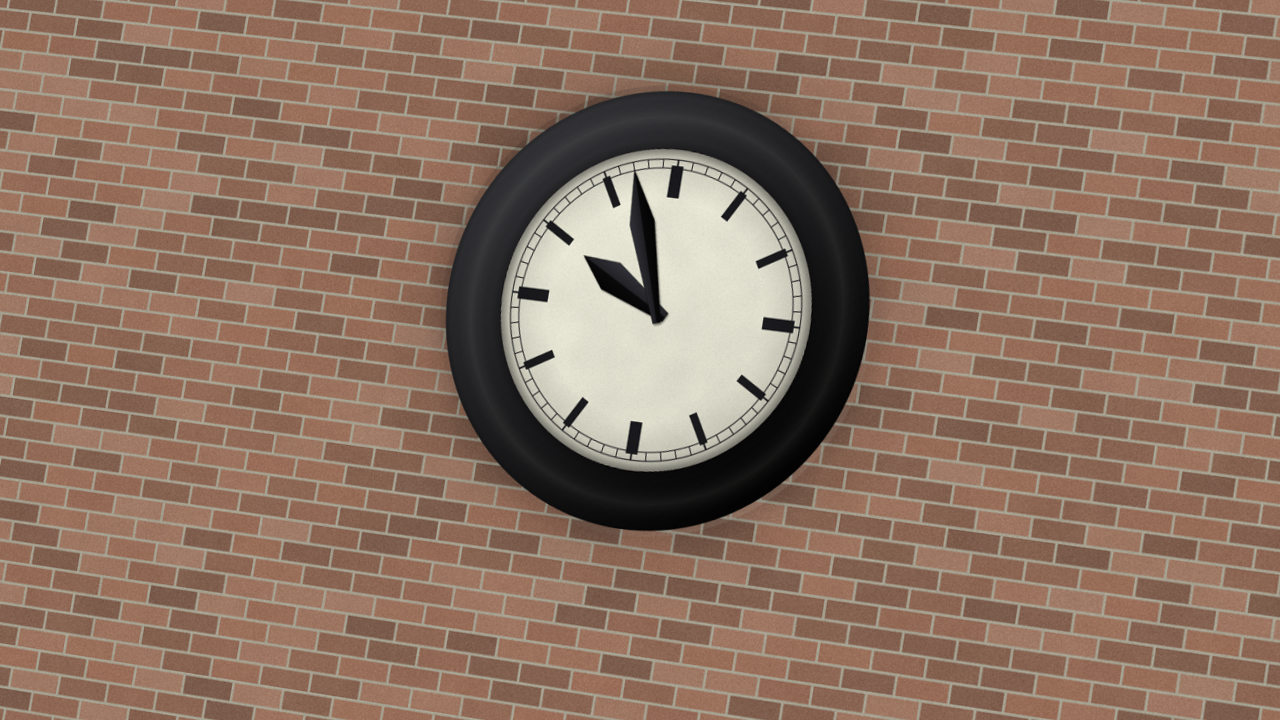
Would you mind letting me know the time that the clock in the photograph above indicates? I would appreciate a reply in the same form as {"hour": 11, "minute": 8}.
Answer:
{"hour": 9, "minute": 57}
